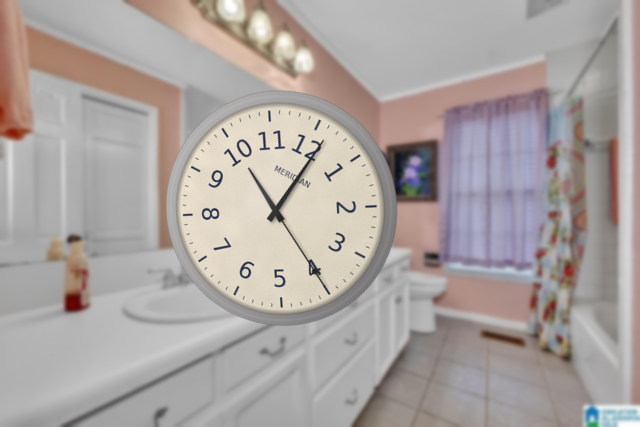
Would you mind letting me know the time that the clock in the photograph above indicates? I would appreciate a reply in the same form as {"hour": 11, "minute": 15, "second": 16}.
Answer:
{"hour": 10, "minute": 1, "second": 20}
